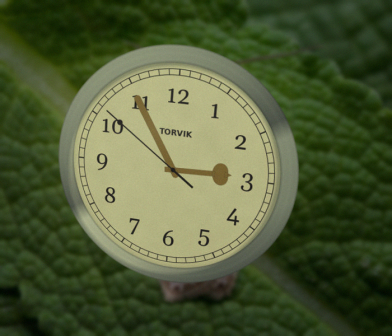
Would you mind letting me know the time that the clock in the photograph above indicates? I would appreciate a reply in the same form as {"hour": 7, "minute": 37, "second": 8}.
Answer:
{"hour": 2, "minute": 54, "second": 51}
